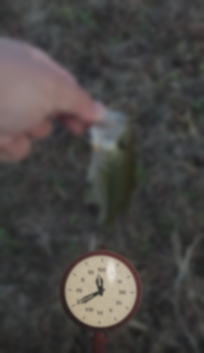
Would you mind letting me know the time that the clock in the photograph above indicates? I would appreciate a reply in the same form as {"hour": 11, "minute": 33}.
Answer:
{"hour": 11, "minute": 40}
